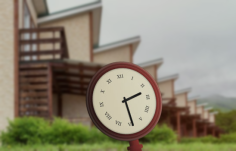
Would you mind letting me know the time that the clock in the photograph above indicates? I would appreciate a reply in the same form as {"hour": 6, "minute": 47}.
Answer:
{"hour": 2, "minute": 29}
